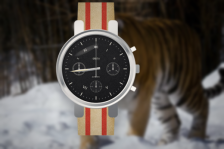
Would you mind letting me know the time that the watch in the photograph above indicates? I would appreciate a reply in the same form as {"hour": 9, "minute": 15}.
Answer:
{"hour": 8, "minute": 44}
